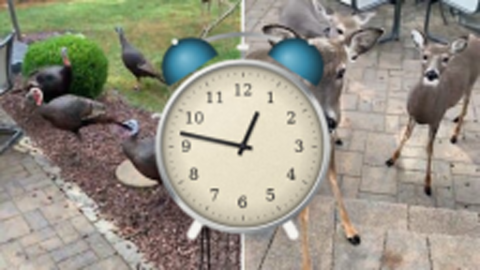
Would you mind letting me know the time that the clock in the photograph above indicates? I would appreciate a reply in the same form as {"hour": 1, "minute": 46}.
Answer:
{"hour": 12, "minute": 47}
